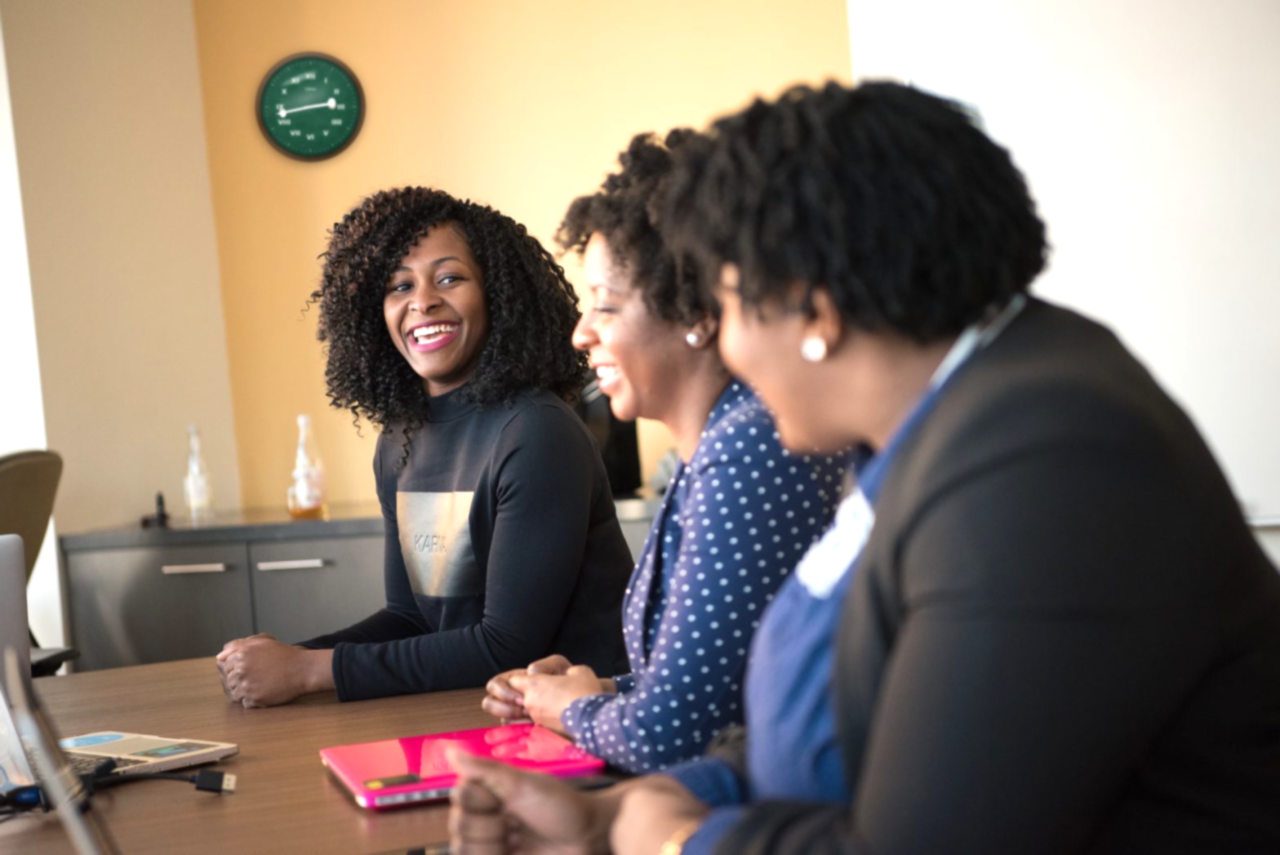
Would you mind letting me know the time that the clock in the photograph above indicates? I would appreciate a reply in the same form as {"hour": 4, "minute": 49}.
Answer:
{"hour": 2, "minute": 43}
